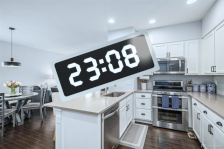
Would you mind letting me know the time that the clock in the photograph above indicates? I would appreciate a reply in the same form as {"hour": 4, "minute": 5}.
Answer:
{"hour": 23, "minute": 8}
